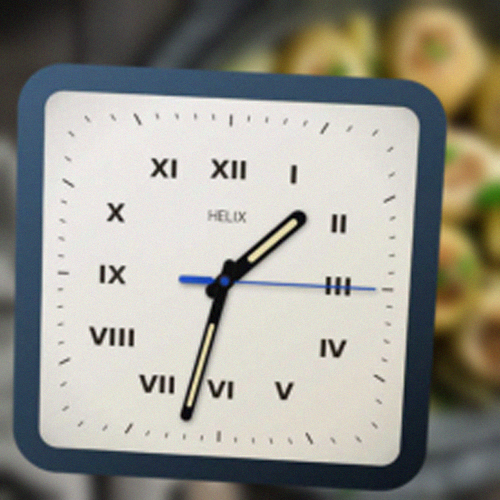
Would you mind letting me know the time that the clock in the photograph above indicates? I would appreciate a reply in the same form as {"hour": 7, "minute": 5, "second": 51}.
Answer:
{"hour": 1, "minute": 32, "second": 15}
